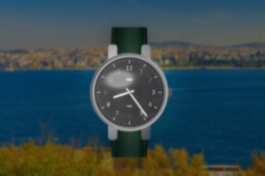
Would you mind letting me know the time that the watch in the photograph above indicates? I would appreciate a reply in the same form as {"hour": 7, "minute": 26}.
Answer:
{"hour": 8, "minute": 24}
